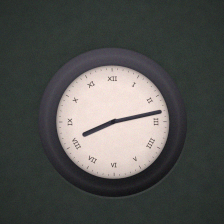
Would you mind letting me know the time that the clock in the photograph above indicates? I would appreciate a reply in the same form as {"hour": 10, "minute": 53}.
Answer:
{"hour": 8, "minute": 13}
